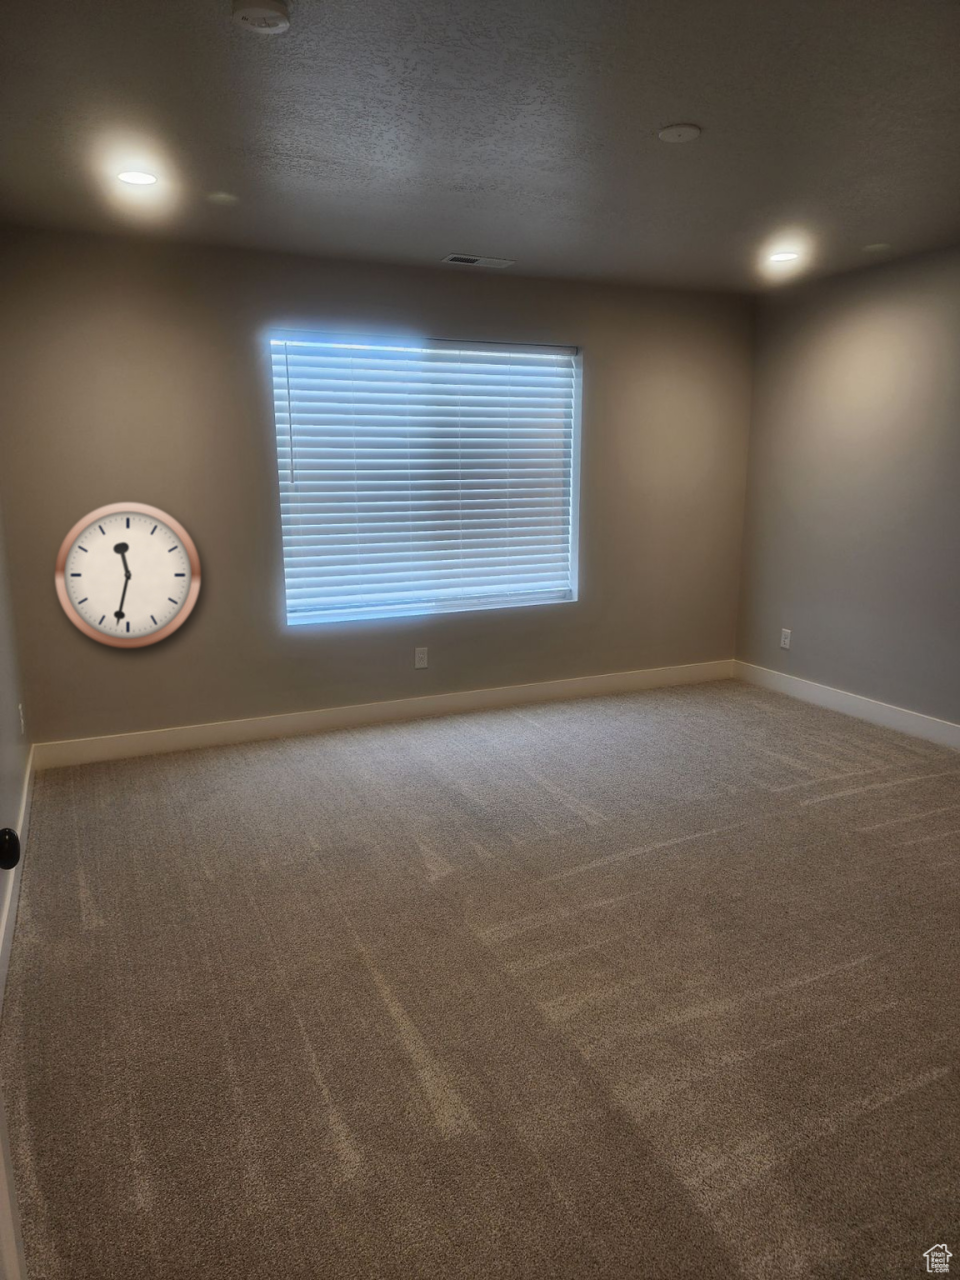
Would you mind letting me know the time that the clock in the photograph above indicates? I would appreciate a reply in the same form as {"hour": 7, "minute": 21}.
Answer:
{"hour": 11, "minute": 32}
